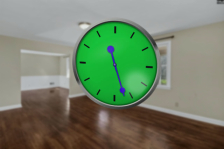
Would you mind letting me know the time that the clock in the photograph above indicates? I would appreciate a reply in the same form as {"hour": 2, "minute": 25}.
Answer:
{"hour": 11, "minute": 27}
